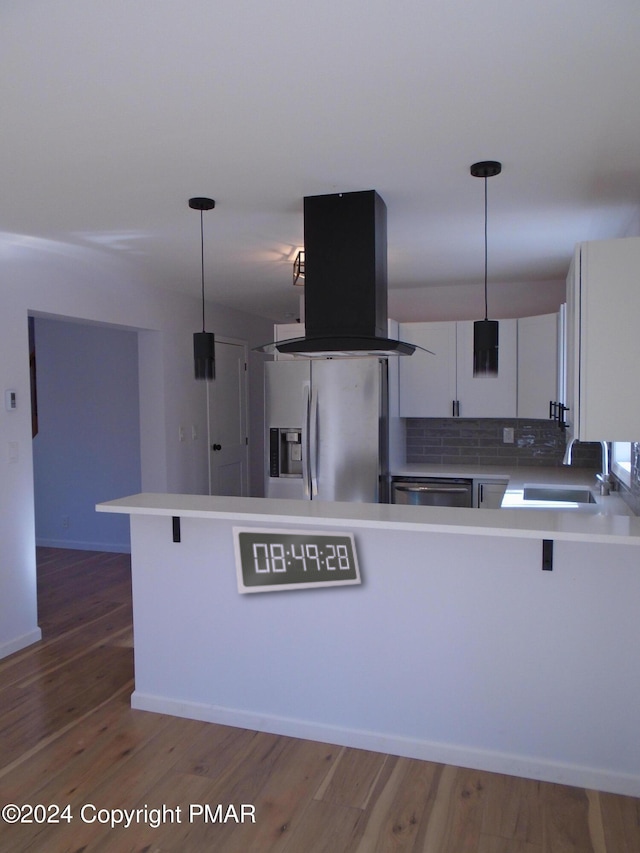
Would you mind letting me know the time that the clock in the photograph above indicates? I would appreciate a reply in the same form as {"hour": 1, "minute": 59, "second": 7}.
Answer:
{"hour": 8, "minute": 49, "second": 28}
